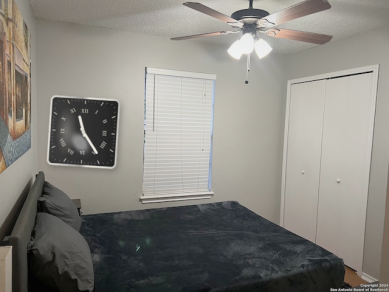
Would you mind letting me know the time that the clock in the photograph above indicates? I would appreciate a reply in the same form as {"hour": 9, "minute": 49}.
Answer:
{"hour": 11, "minute": 24}
